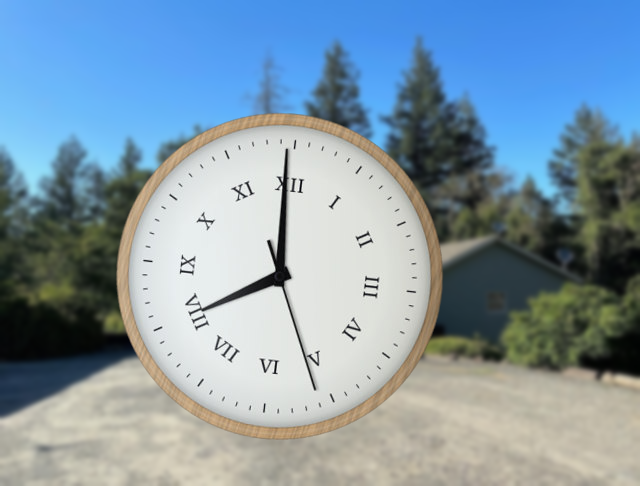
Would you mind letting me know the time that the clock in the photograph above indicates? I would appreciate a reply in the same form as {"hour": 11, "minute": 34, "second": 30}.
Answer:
{"hour": 7, "minute": 59, "second": 26}
